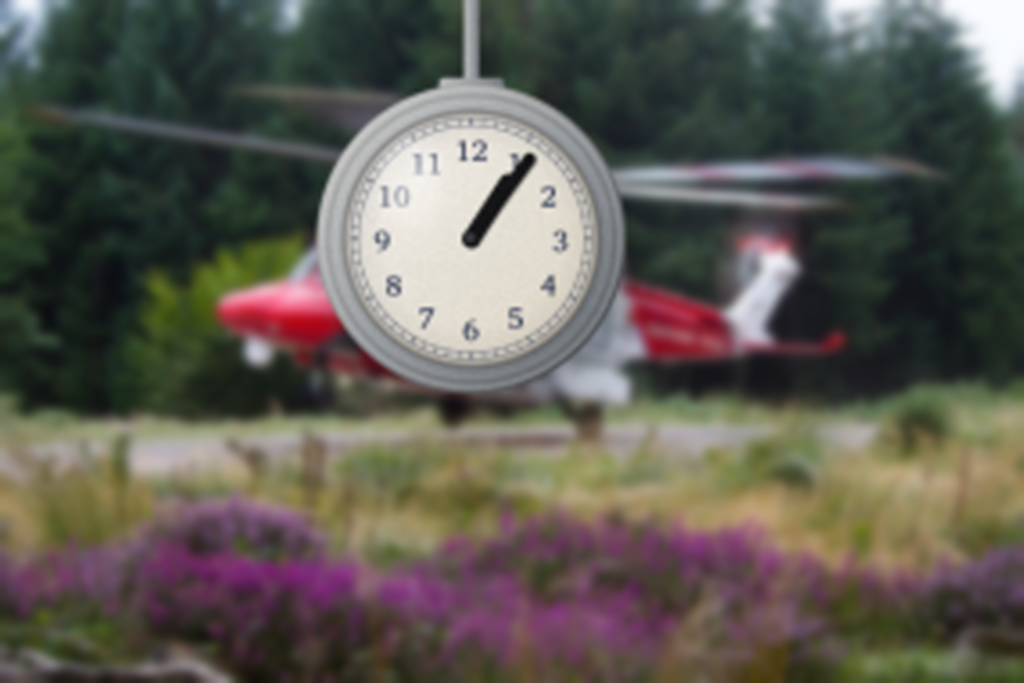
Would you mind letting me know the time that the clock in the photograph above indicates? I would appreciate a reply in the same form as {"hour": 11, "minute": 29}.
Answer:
{"hour": 1, "minute": 6}
